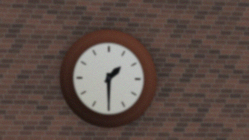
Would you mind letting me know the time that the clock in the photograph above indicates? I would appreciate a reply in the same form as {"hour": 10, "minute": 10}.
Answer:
{"hour": 1, "minute": 30}
